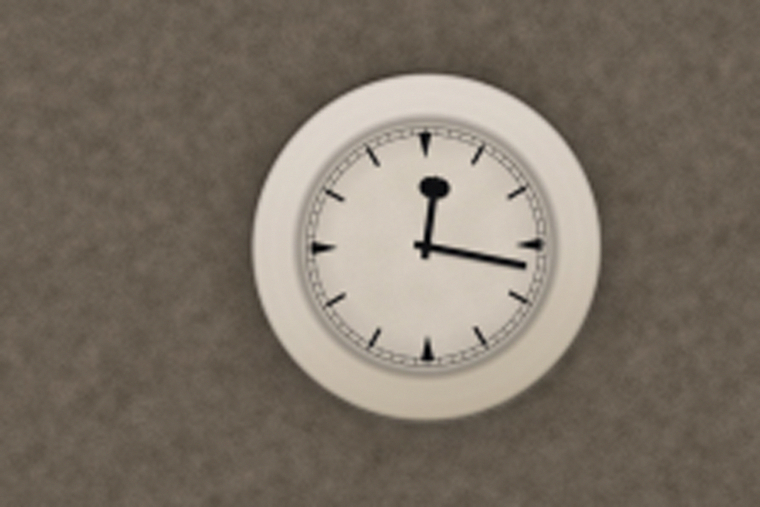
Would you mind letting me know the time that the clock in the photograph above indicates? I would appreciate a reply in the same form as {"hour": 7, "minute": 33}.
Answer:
{"hour": 12, "minute": 17}
